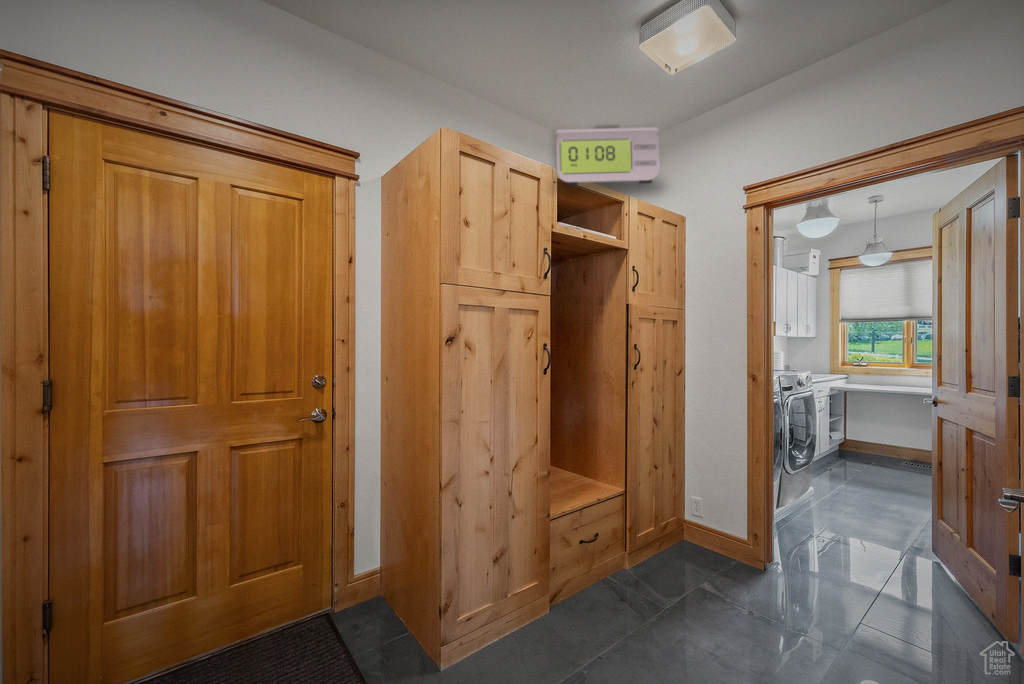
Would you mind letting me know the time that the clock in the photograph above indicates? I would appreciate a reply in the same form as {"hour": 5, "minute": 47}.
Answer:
{"hour": 1, "minute": 8}
